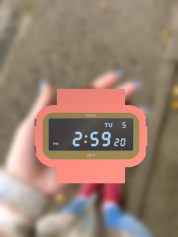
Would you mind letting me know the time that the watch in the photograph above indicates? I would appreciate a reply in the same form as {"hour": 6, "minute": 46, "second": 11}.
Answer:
{"hour": 2, "minute": 59, "second": 20}
